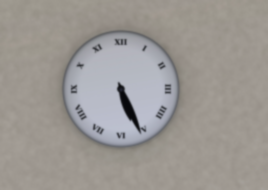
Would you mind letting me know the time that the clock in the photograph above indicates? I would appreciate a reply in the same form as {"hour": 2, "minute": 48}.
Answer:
{"hour": 5, "minute": 26}
